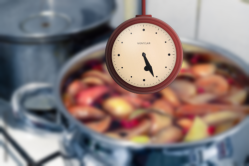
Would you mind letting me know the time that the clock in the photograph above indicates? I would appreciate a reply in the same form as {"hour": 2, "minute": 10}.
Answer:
{"hour": 5, "minute": 26}
